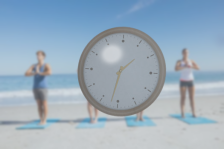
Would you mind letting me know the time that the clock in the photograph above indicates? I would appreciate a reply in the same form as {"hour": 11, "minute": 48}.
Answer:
{"hour": 1, "minute": 32}
